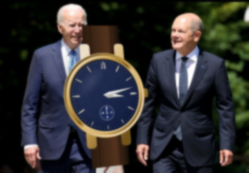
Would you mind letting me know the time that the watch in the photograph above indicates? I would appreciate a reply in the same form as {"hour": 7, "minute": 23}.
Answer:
{"hour": 3, "minute": 13}
